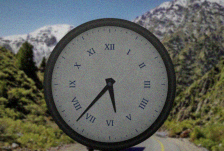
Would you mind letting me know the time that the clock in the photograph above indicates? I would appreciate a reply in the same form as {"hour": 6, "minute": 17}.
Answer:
{"hour": 5, "minute": 37}
